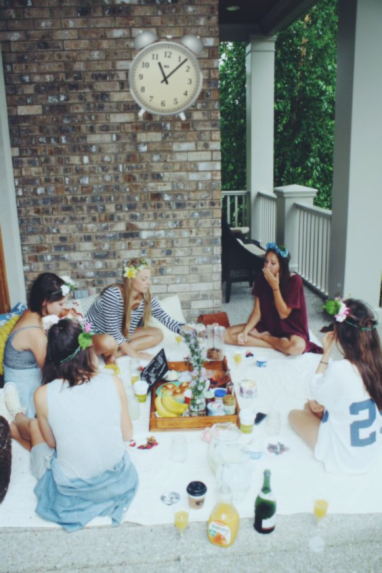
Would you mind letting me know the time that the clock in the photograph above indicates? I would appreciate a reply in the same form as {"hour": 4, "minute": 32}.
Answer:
{"hour": 11, "minute": 7}
